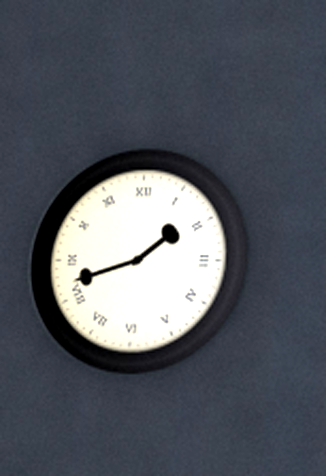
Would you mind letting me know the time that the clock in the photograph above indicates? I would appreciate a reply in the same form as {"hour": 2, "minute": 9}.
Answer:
{"hour": 1, "minute": 42}
